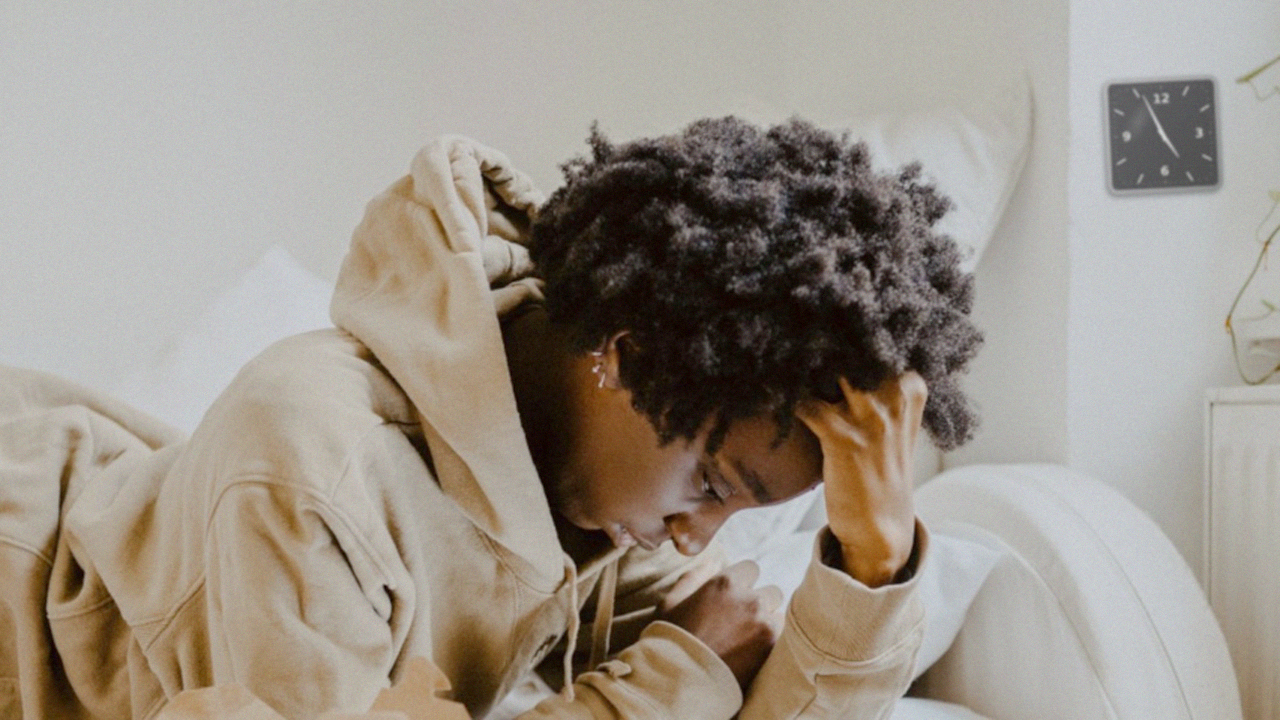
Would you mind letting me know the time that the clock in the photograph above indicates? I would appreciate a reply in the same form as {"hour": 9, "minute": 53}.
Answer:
{"hour": 4, "minute": 56}
